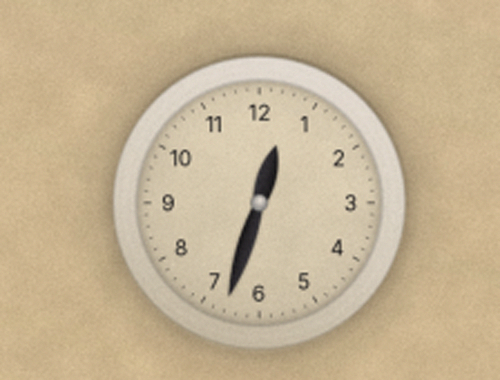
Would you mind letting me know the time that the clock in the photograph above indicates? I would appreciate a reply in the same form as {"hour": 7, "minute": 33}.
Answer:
{"hour": 12, "minute": 33}
